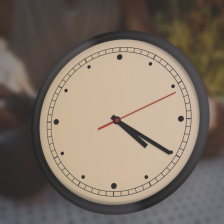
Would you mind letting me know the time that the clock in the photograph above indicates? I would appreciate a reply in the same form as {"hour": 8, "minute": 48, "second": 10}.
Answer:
{"hour": 4, "minute": 20, "second": 11}
